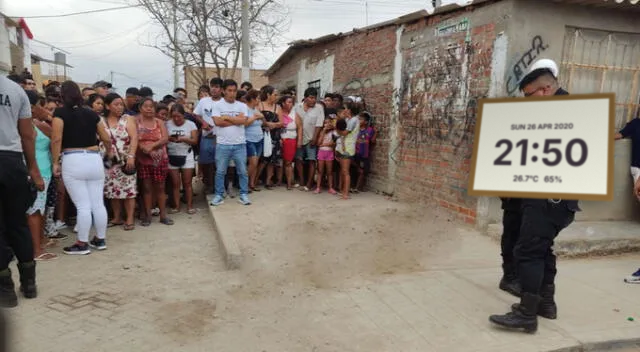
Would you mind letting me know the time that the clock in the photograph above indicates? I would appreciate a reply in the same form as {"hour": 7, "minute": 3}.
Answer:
{"hour": 21, "minute": 50}
